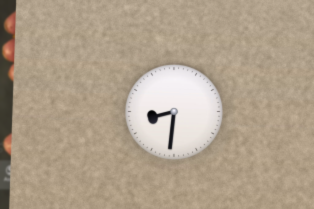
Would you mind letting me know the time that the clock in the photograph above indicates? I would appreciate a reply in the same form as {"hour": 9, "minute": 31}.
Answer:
{"hour": 8, "minute": 31}
